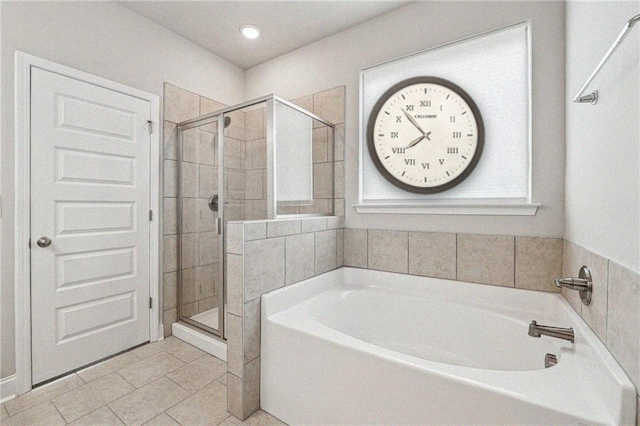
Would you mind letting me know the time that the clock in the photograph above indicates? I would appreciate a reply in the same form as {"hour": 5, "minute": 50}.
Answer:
{"hour": 7, "minute": 53}
